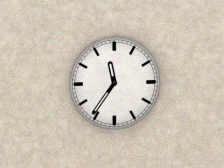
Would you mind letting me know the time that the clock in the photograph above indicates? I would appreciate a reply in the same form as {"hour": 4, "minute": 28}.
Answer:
{"hour": 11, "minute": 36}
